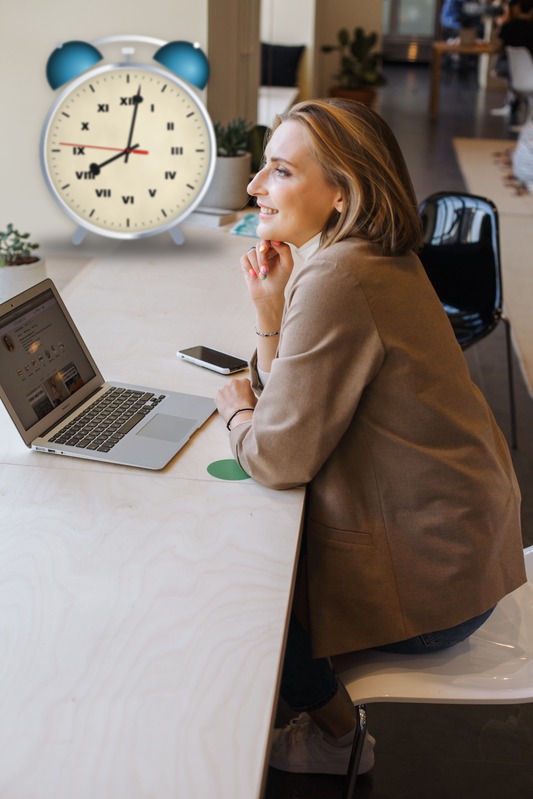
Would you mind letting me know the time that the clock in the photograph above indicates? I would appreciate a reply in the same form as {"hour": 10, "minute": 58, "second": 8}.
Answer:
{"hour": 8, "minute": 1, "second": 46}
